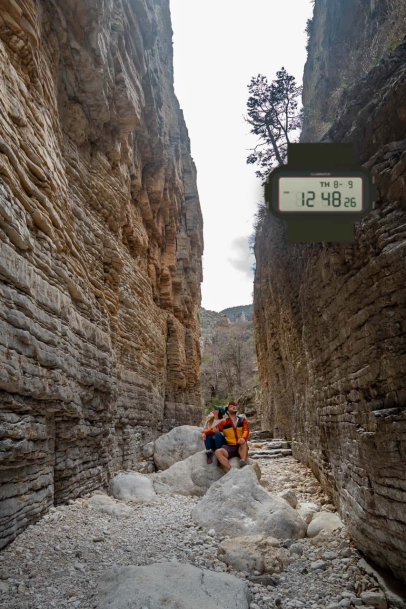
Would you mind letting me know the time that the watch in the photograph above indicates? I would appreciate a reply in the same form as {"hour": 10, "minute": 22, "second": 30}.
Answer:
{"hour": 12, "minute": 48, "second": 26}
